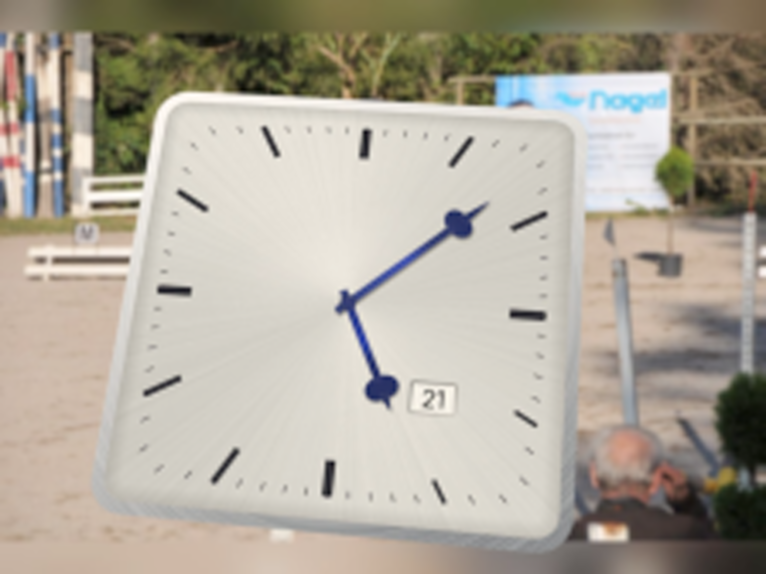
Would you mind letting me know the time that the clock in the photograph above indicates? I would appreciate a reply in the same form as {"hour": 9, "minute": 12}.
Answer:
{"hour": 5, "minute": 8}
